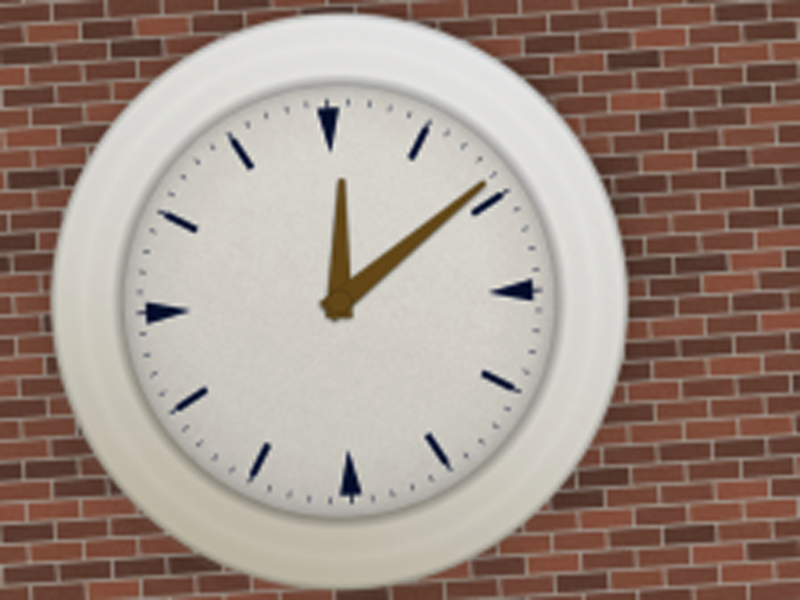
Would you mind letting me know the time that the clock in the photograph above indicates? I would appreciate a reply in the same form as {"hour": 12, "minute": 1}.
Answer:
{"hour": 12, "minute": 9}
